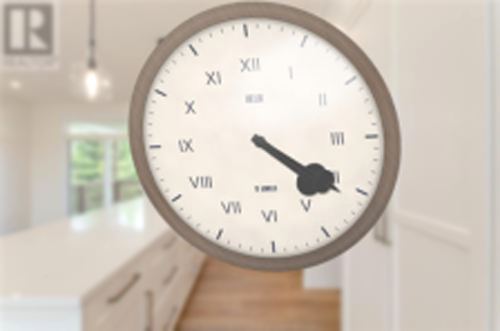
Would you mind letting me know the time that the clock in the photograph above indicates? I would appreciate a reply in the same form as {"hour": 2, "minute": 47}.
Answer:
{"hour": 4, "minute": 21}
